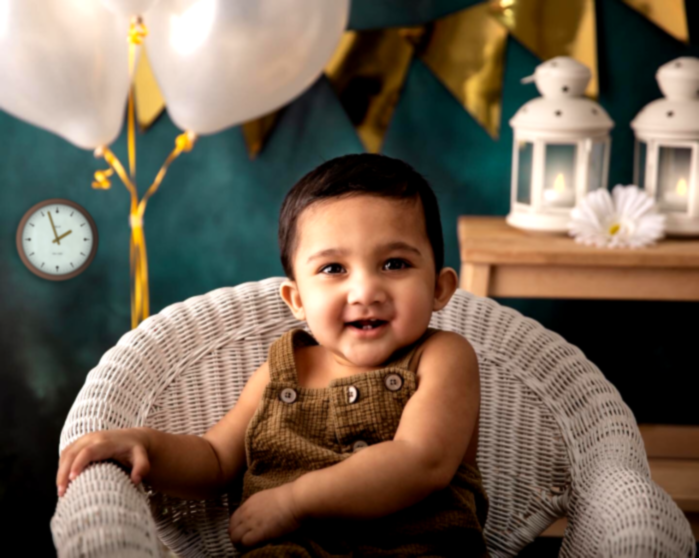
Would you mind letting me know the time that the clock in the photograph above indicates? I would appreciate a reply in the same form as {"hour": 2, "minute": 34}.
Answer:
{"hour": 1, "minute": 57}
